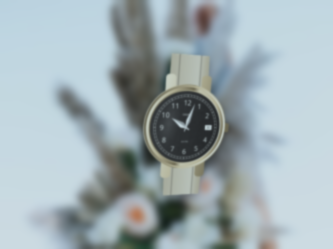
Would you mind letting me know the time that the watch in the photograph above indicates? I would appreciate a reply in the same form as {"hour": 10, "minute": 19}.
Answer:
{"hour": 10, "minute": 3}
